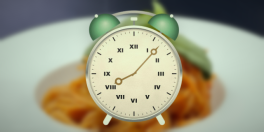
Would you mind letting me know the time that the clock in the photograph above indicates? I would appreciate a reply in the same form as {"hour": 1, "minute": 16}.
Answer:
{"hour": 8, "minute": 7}
